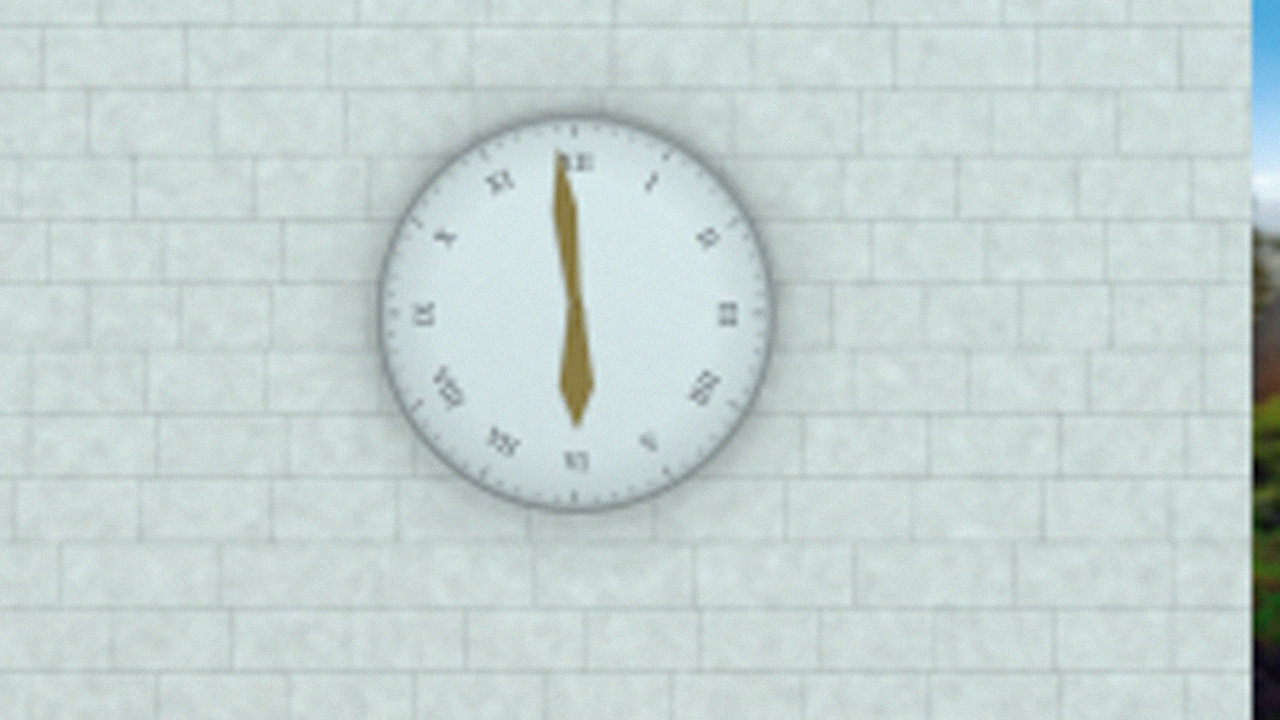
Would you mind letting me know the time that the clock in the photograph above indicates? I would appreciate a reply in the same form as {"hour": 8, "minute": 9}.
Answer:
{"hour": 5, "minute": 59}
